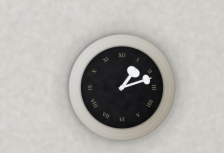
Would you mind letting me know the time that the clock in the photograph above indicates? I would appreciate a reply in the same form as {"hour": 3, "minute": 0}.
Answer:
{"hour": 1, "minute": 12}
